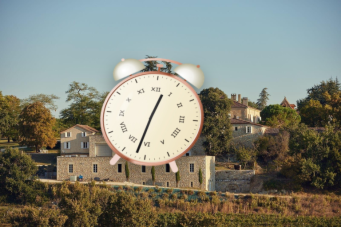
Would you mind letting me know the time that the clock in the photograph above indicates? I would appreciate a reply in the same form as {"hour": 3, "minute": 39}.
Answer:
{"hour": 12, "minute": 32}
